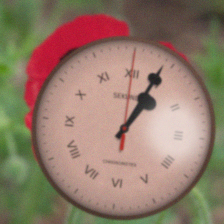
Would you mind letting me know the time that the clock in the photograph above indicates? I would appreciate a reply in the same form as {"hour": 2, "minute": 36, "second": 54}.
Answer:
{"hour": 1, "minute": 4, "second": 0}
